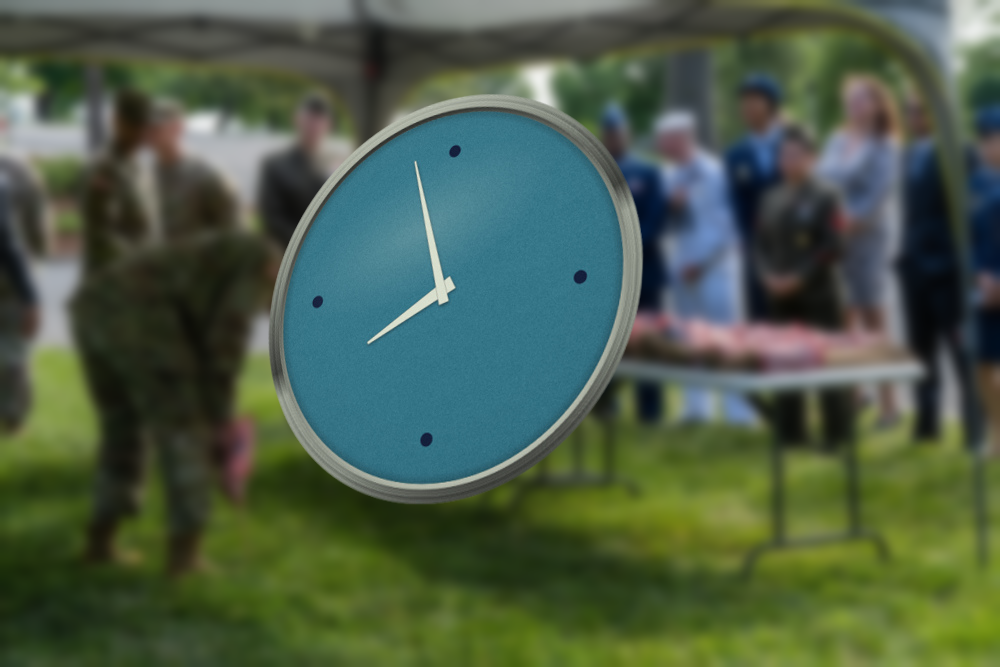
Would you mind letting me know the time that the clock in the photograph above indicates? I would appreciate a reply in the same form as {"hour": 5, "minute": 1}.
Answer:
{"hour": 7, "minute": 57}
